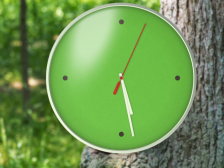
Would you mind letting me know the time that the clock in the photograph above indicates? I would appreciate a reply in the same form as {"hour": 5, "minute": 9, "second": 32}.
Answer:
{"hour": 5, "minute": 28, "second": 4}
